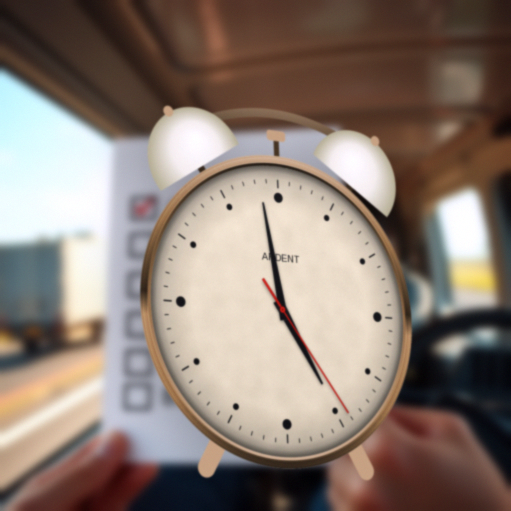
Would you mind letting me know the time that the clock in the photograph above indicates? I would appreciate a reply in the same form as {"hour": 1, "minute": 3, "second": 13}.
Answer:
{"hour": 4, "minute": 58, "second": 24}
